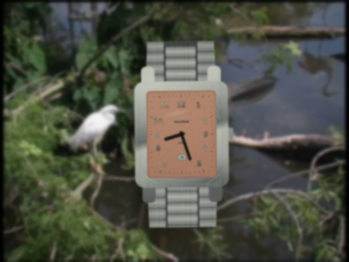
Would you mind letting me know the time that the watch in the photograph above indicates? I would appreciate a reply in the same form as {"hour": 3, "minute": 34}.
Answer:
{"hour": 8, "minute": 27}
